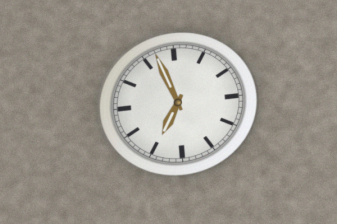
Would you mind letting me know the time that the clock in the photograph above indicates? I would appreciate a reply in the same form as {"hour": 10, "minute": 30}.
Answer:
{"hour": 6, "minute": 57}
